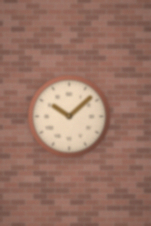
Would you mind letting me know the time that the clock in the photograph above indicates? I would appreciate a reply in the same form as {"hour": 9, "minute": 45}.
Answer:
{"hour": 10, "minute": 8}
